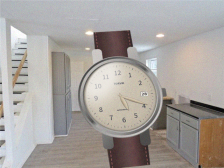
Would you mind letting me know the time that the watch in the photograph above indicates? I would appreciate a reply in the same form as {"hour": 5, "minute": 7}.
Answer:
{"hour": 5, "minute": 19}
